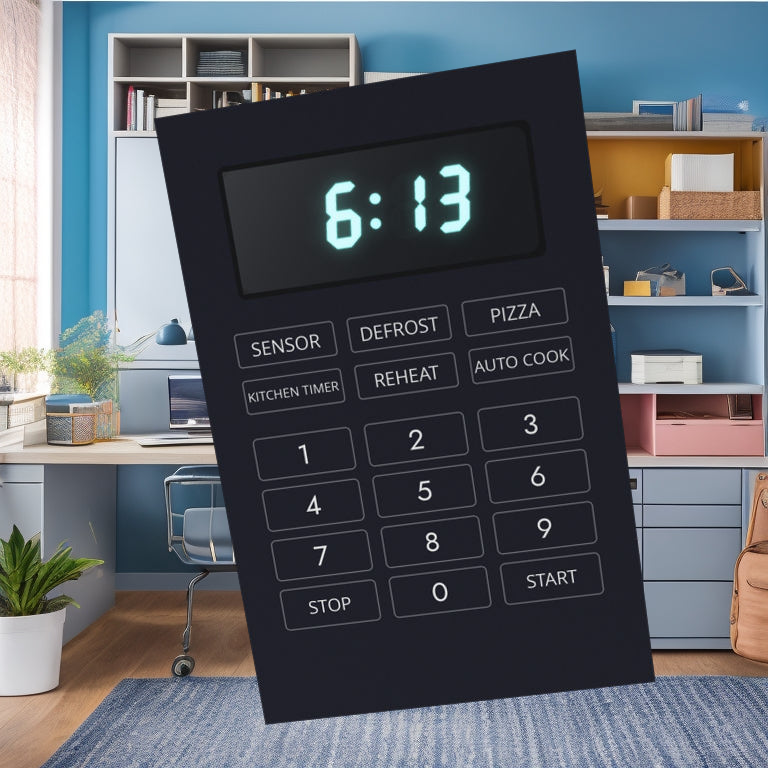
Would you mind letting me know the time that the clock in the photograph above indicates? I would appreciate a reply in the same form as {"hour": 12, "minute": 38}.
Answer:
{"hour": 6, "minute": 13}
